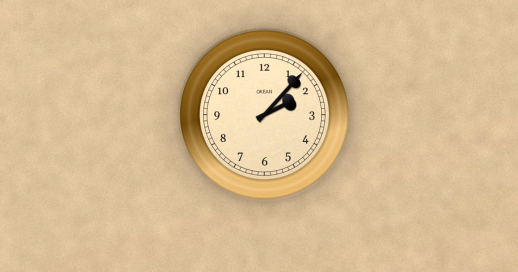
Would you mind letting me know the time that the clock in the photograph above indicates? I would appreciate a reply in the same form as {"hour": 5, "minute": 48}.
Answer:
{"hour": 2, "minute": 7}
